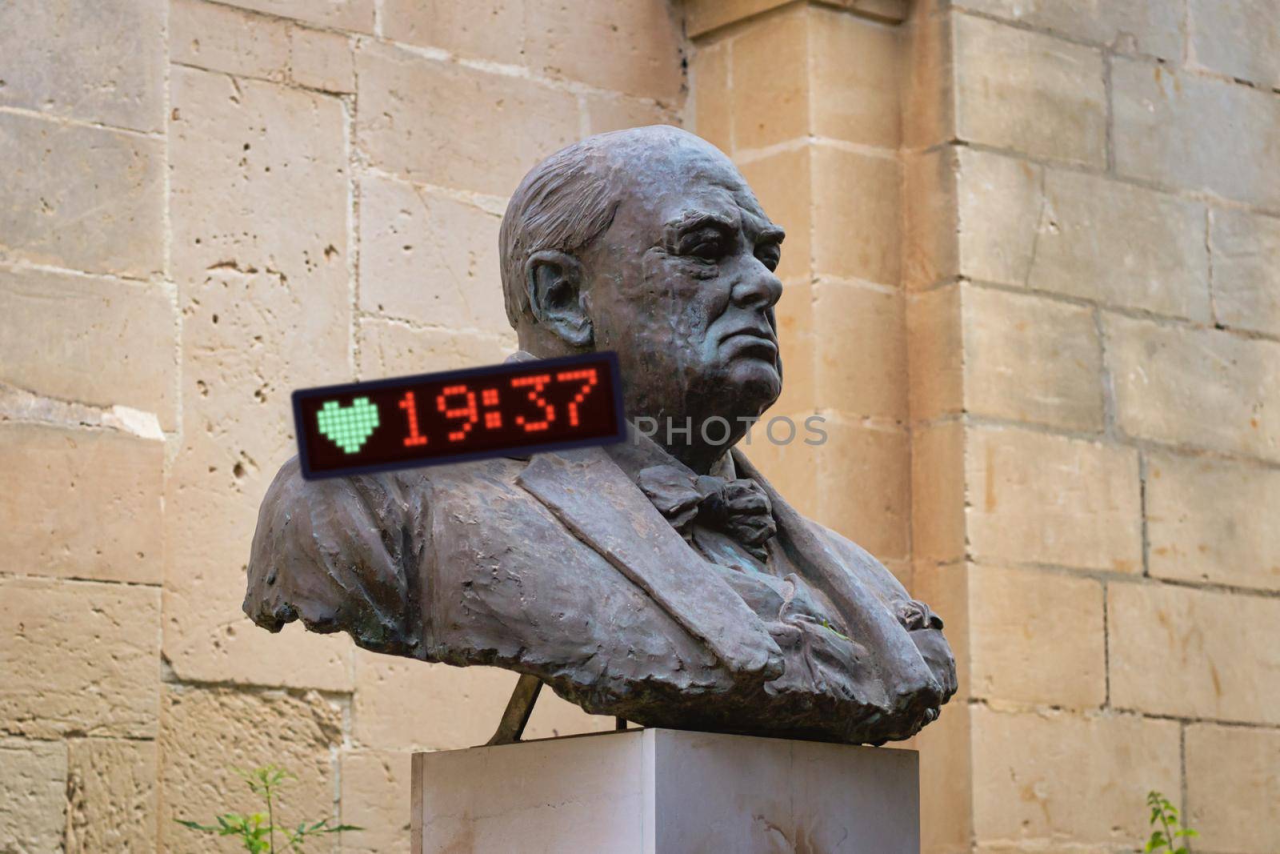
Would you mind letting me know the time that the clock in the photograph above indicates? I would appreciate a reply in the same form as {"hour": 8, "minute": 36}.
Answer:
{"hour": 19, "minute": 37}
